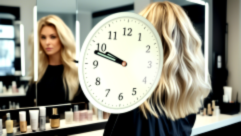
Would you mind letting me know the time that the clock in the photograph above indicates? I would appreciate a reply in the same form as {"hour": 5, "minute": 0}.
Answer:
{"hour": 9, "minute": 48}
